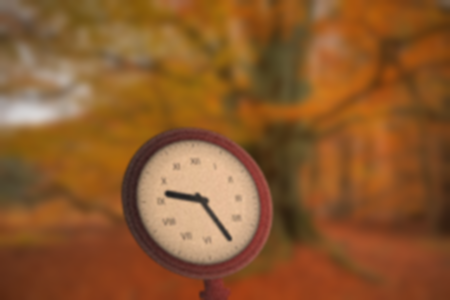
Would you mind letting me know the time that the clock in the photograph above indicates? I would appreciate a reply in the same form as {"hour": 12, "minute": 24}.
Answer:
{"hour": 9, "minute": 25}
